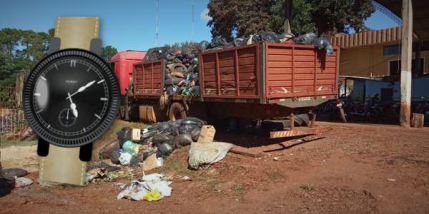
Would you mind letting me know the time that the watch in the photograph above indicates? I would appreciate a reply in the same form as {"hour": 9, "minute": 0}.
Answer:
{"hour": 5, "minute": 9}
